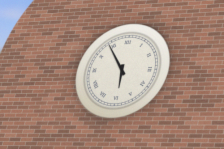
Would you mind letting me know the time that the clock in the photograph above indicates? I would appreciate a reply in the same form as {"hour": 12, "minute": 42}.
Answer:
{"hour": 5, "minute": 54}
